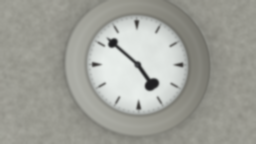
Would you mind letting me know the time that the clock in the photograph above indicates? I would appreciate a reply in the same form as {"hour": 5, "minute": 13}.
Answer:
{"hour": 4, "minute": 52}
